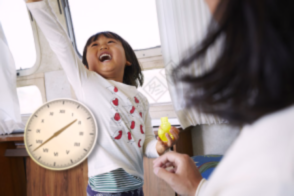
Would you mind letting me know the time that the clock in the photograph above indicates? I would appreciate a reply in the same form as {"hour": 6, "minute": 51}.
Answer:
{"hour": 1, "minute": 38}
